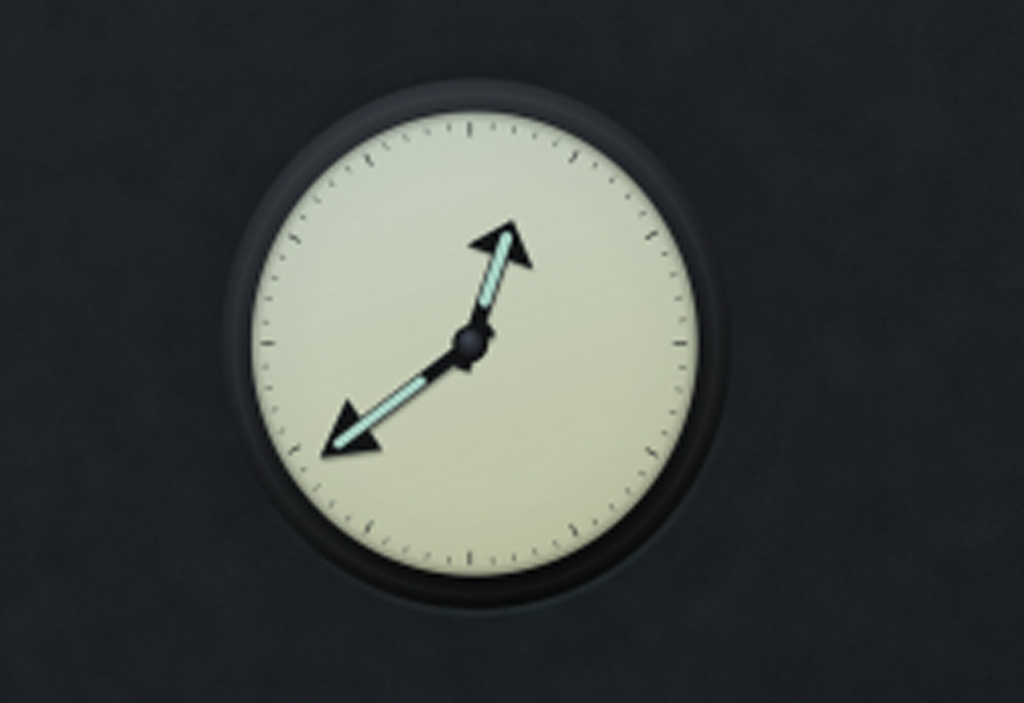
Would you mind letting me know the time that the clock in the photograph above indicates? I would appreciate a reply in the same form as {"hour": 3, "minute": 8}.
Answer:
{"hour": 12, "minute": 39}
